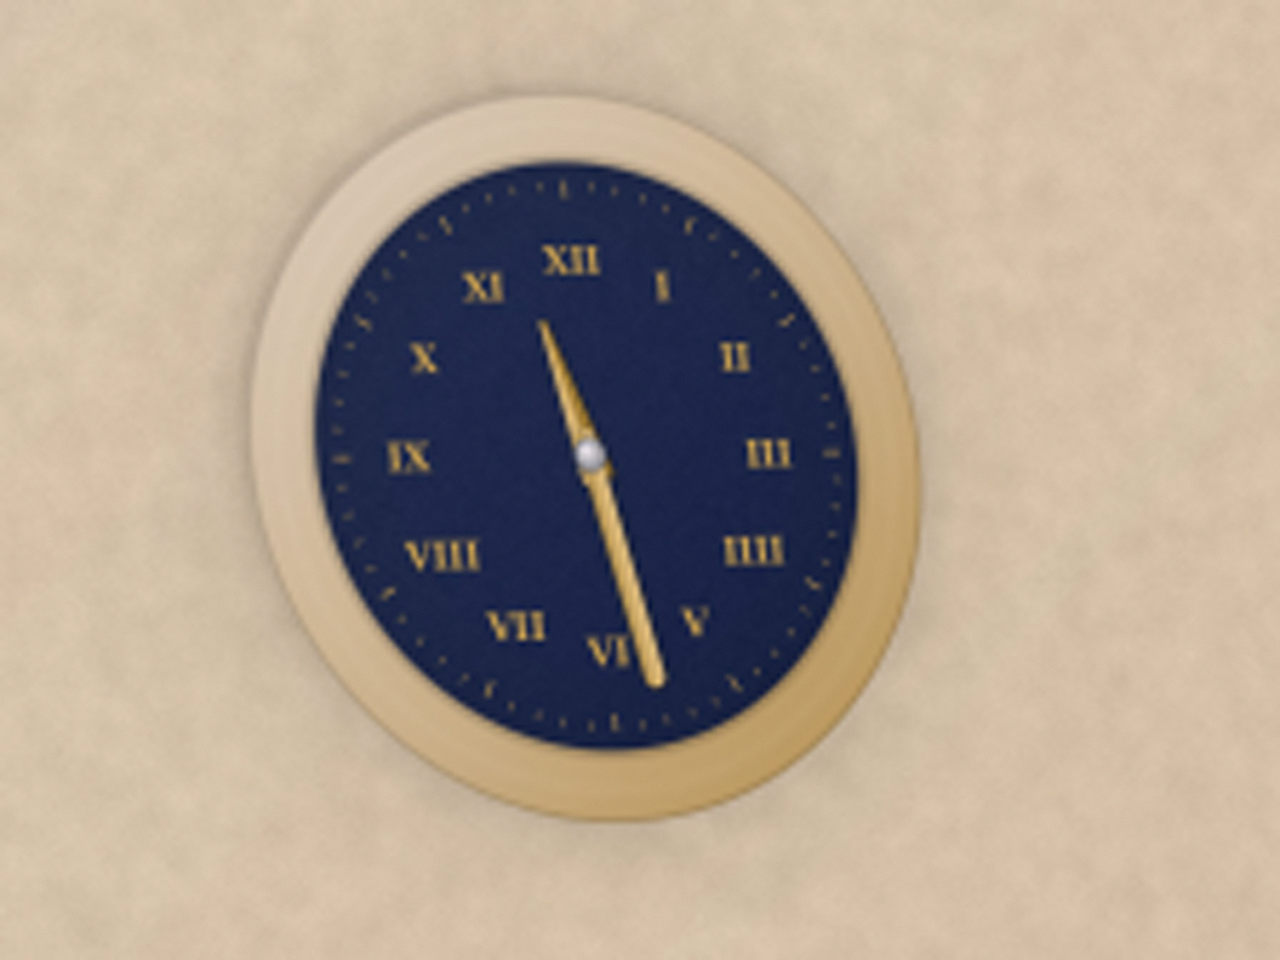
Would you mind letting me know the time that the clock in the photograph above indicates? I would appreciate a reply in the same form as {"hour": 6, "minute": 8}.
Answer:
{"hour": 11, "minute": 28}
